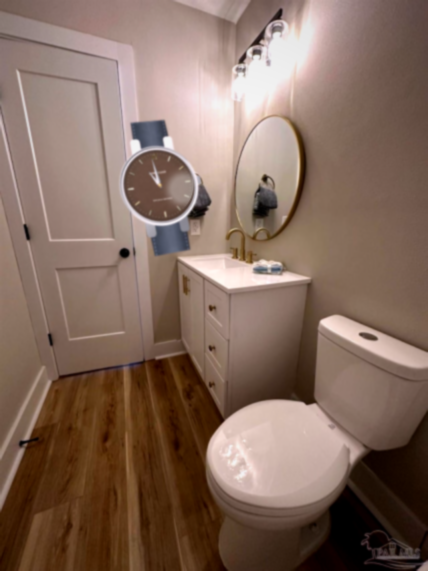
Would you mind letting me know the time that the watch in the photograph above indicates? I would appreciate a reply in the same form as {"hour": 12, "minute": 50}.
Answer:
{"hour": 10, "minute": 59}
